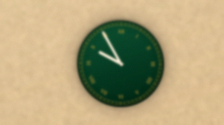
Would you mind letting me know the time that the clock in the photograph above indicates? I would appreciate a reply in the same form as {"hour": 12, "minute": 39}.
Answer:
{"hour": 9, "minute": 55}
